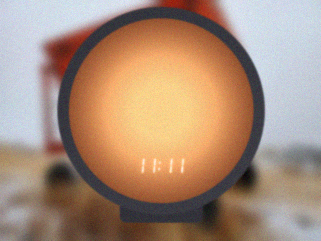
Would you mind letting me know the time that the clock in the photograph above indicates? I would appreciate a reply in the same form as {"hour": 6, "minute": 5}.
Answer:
{"hour": 11, "minute": 11}
